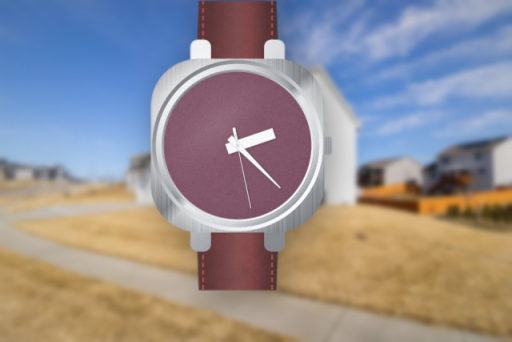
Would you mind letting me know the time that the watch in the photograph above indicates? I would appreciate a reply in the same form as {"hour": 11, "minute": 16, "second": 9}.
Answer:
{"hour": 2, "minute": 22, "second": 28}
